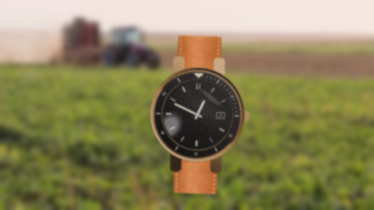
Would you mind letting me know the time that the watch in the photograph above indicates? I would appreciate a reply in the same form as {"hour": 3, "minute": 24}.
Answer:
{"hour": 12, "minute": 49}
